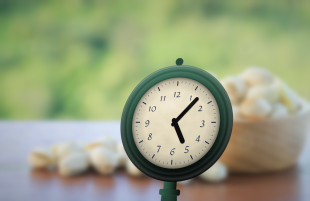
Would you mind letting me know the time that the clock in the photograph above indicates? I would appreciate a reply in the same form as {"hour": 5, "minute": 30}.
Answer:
{"hour": 5, "minute": 7}
